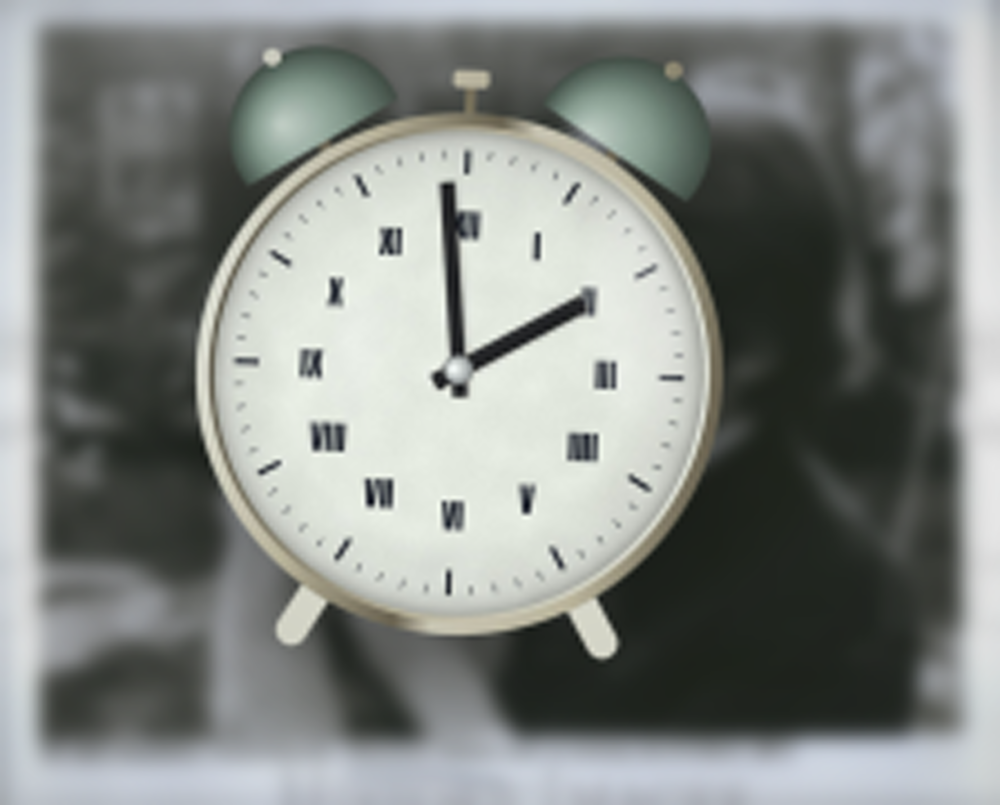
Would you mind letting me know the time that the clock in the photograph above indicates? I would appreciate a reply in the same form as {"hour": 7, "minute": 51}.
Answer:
{"hour": 1, "minute": 59}
